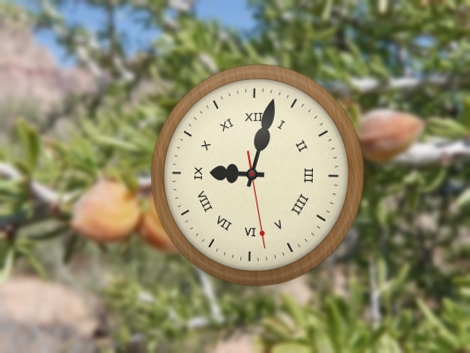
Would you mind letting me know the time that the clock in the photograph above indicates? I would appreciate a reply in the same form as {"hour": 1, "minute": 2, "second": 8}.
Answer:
{"hour": 9, "minute": 2, "second": 28}
